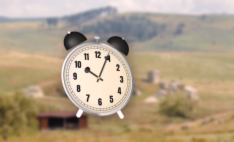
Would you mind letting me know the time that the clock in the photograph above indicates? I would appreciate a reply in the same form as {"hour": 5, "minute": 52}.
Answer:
{"hour": 10, "minute": 4}
